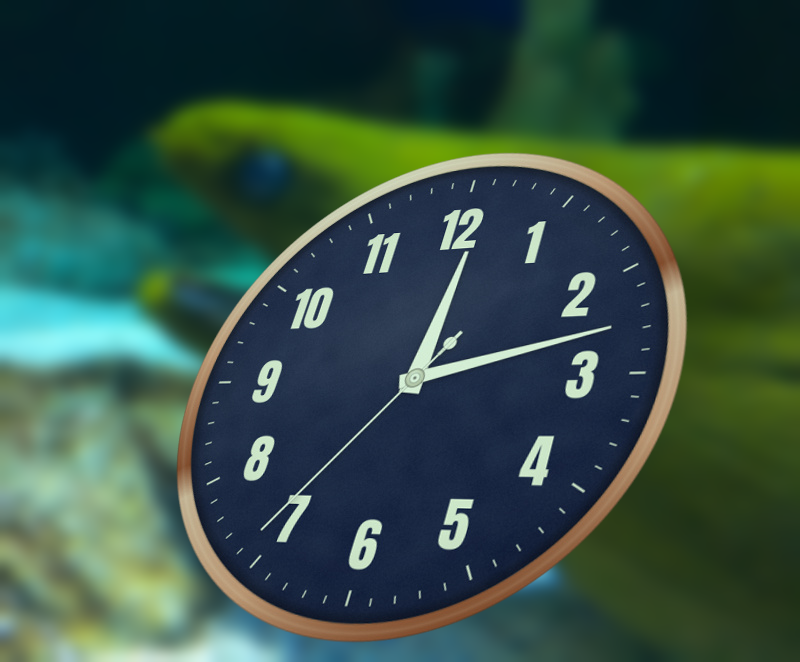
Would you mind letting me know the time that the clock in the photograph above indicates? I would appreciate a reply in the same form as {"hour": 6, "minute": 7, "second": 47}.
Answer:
{"hour": 12, "minute": 12, "second": 36}
